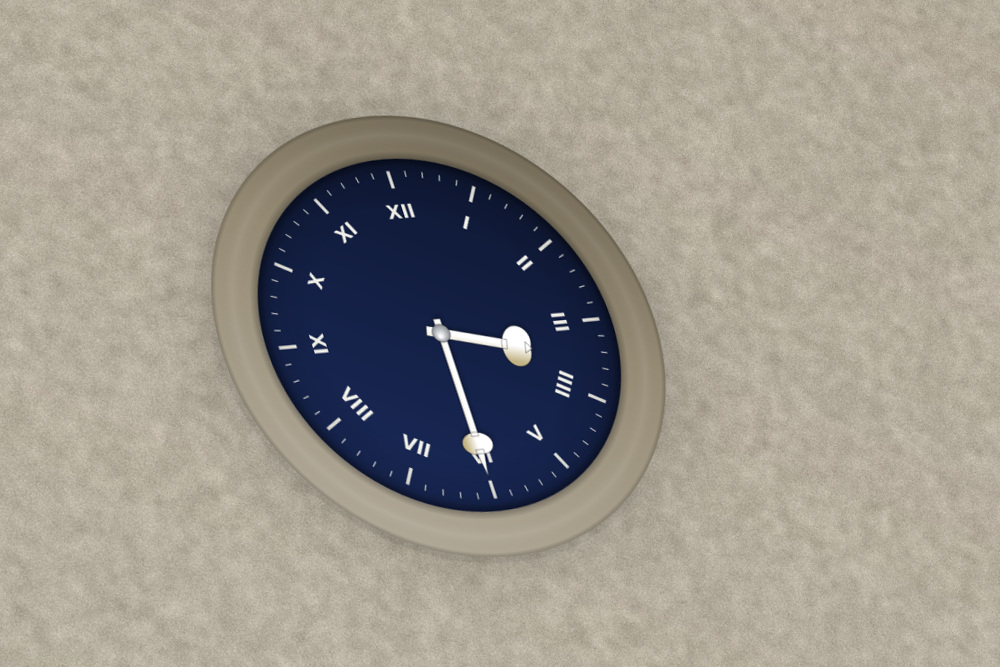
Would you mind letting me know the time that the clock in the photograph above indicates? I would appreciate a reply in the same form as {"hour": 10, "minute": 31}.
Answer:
{"hour": 3, "minute": 30}
